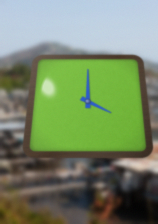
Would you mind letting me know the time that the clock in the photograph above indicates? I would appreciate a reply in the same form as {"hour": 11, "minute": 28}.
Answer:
{"hour": 4, "minute": 0}
